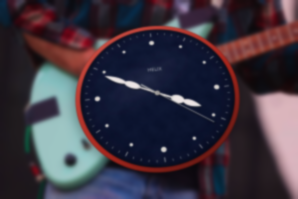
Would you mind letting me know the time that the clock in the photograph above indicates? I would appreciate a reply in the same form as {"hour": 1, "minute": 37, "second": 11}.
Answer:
{"hour": 3, "minute": 49, "second": 21}
